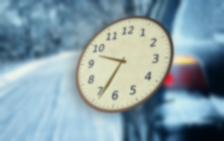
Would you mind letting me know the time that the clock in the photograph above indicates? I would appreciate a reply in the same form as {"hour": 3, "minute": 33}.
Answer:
{"hour": 9, "minute": 34}
